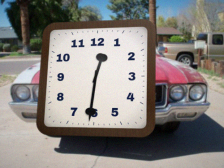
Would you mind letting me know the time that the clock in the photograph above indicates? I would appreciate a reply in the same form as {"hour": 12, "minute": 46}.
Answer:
{"hour": 12, "minute": 31}
